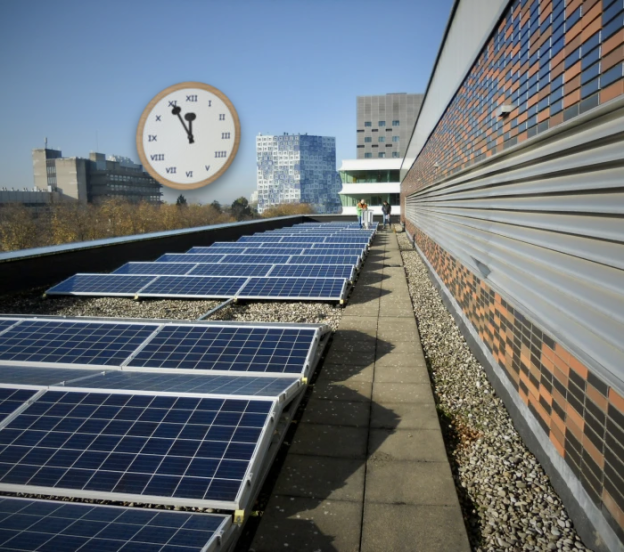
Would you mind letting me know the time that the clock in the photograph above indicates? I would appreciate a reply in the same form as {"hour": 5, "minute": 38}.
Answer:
{"hour": 11, "minute": 55}
